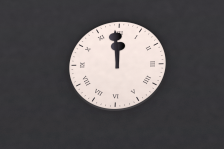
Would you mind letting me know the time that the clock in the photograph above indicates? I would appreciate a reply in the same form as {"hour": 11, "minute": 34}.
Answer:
{"hour": 11, "minute": 59}
